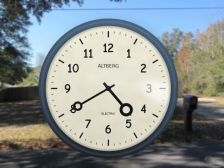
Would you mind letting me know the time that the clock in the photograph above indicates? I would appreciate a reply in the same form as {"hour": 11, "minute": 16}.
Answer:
{"hour": 4, "minute": 40}
